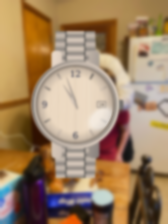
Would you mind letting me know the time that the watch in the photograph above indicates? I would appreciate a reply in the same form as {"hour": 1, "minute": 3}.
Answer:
{"hour": 10, "minute": 57}
